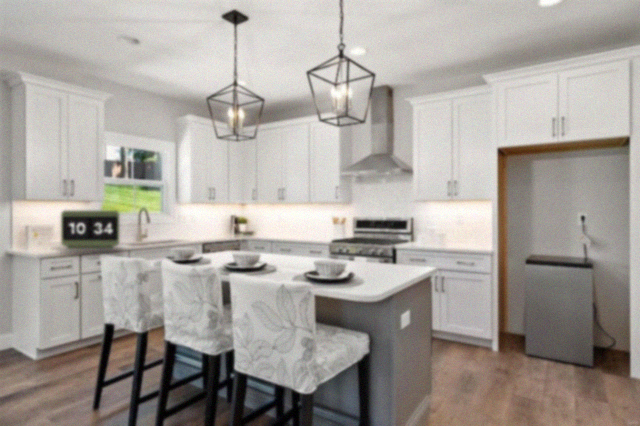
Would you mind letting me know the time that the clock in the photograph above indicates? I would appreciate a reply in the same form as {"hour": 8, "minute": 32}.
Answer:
{"hour": 10, "minute": 34}
